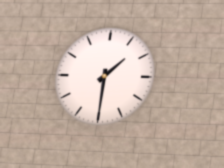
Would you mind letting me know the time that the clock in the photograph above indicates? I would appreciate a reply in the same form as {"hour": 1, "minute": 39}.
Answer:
{"hour": 1, "minute": 30}
